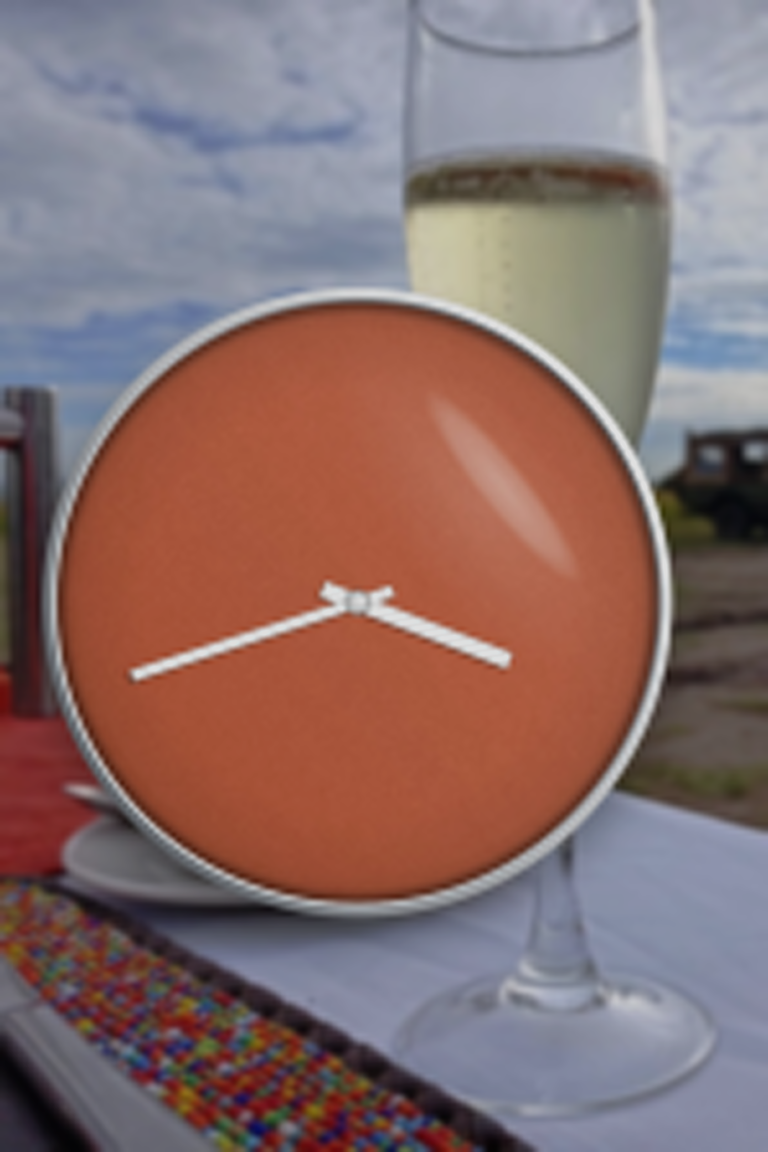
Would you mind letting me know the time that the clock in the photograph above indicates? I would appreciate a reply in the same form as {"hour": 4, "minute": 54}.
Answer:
{"hour": 3, "minute": 42}
